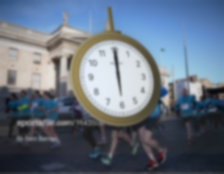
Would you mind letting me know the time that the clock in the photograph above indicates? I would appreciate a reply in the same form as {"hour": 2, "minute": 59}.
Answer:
{"hour": 6, "minute": 0}
